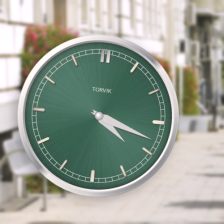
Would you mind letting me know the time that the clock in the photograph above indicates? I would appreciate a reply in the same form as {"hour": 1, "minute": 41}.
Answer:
{"hour": 4, "minute": 18}
